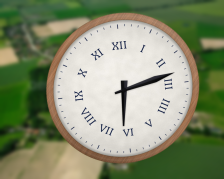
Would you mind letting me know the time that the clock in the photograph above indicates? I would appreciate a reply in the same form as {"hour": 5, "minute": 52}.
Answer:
{"hour": 6, "minute": 13}
